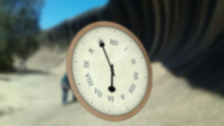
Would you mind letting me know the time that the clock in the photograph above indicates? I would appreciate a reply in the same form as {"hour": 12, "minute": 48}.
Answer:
{"hour": 5, "minute": 55}
